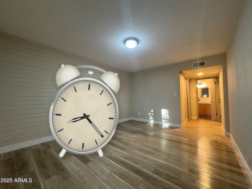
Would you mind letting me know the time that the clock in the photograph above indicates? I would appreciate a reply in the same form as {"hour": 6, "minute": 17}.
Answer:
{"hour": 8, "minute": 22}
